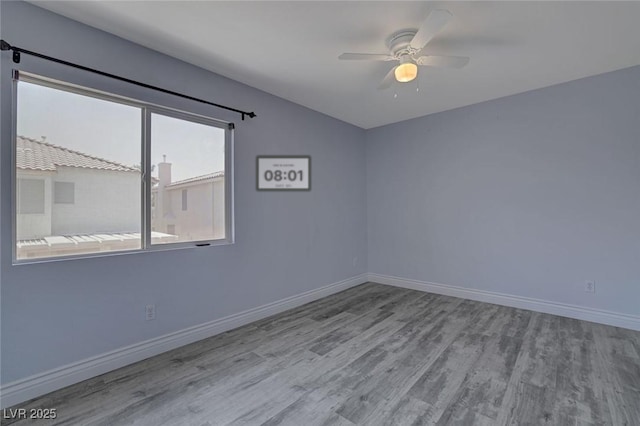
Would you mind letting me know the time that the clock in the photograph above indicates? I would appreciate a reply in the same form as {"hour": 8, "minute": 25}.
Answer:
{"hour": 8, "minute": 1}
